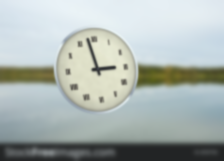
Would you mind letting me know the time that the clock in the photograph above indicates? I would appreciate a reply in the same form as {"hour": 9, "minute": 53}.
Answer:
{"hour": 2, "minute": 58}
